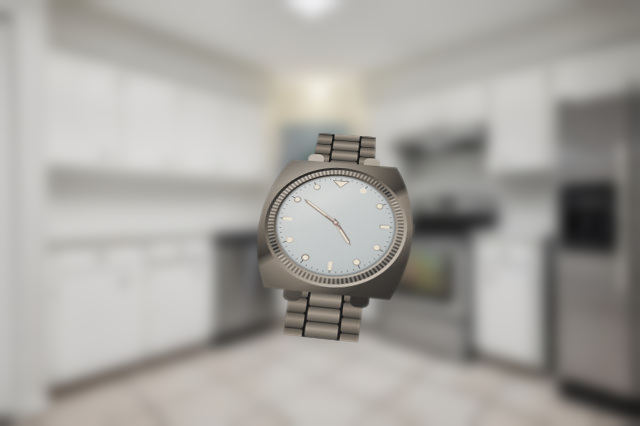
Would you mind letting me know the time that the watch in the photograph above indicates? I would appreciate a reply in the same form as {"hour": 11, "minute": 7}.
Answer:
{"hour": 4, "minute": 51}
